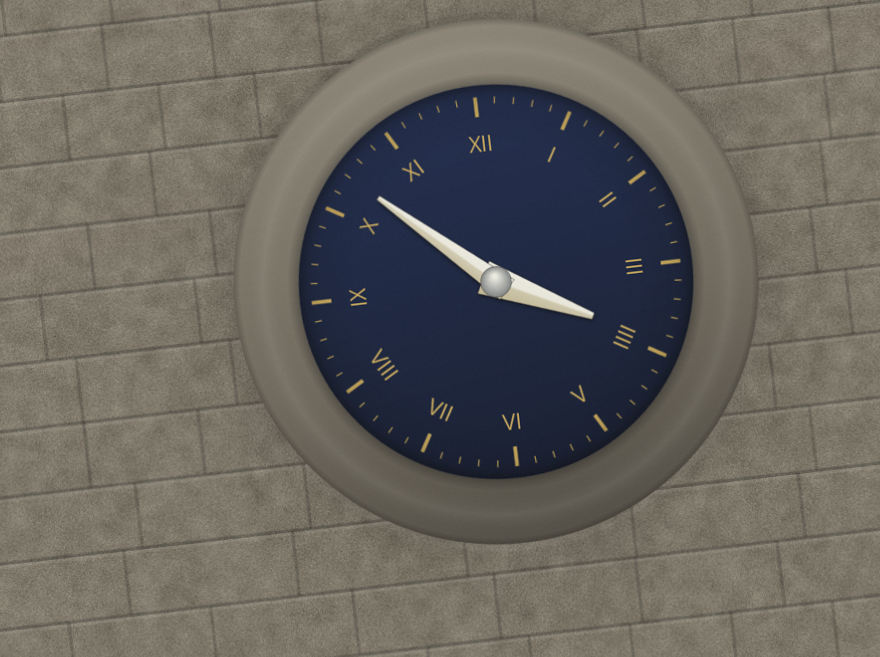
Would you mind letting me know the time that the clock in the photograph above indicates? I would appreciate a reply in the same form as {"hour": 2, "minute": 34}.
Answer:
{"hour": 3, "minute": 52}
